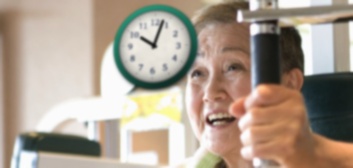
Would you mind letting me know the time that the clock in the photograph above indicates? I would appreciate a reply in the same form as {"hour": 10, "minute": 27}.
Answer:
{"hour": 10, "minute": 3}
